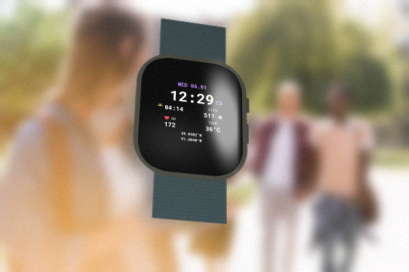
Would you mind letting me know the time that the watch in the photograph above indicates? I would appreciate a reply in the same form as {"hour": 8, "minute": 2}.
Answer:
{"hour": 12, "minute": 29}
